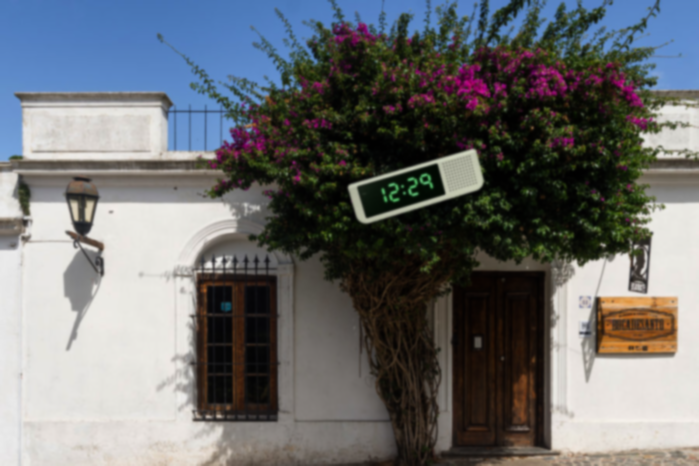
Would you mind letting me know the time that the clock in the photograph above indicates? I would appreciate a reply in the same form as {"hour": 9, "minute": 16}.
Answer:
{"hour": 12, "minute": 29}
